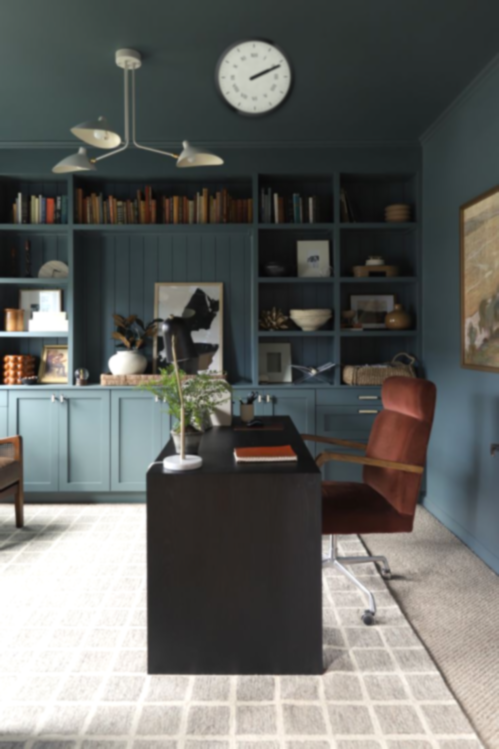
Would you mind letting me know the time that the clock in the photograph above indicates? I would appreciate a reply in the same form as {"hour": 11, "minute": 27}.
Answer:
{"hour": 2, "minute": 11}
